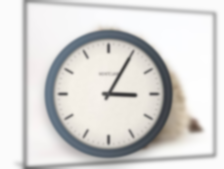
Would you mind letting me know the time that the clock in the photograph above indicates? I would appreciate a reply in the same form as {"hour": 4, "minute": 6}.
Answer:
{"hour": 3, "minute": 5}
